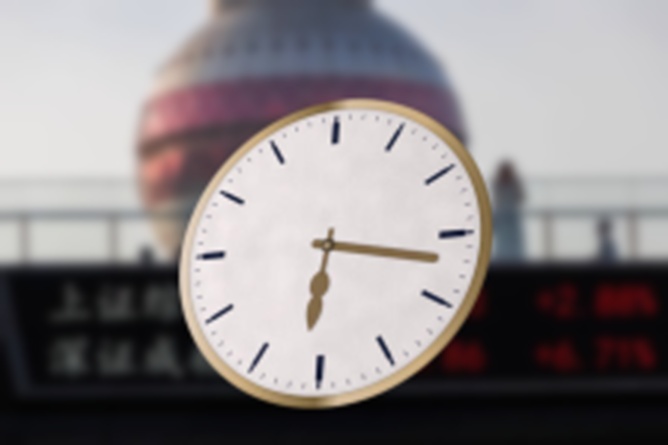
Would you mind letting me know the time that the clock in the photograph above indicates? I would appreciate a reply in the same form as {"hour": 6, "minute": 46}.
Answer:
{"hour": 6, "minute": 17}
